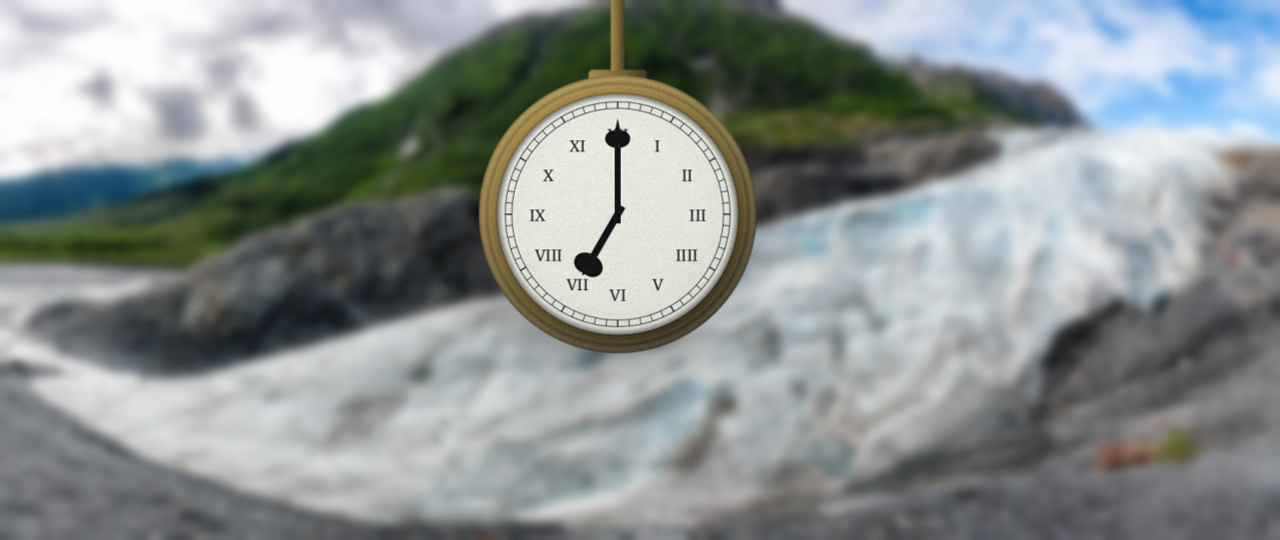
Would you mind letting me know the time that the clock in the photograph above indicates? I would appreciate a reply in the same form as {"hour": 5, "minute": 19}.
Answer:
{"hour": 7, "minute": 0}
